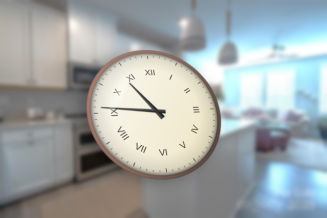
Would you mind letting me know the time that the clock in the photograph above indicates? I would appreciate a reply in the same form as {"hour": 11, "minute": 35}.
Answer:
{"hour": 10, "minute": 46}
